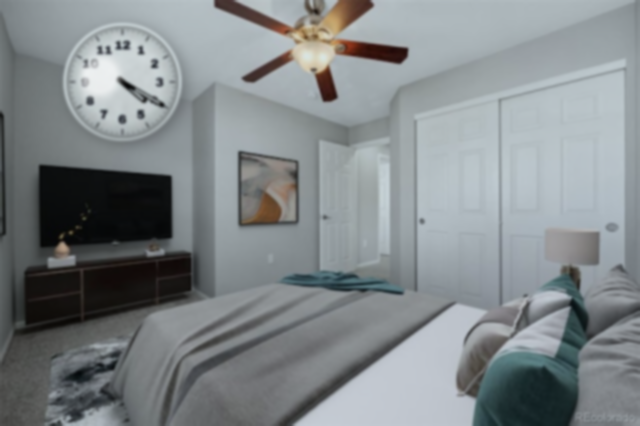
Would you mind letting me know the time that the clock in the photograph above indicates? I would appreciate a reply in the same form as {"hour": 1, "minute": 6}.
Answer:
{"hour": 4, "minute": 20}
